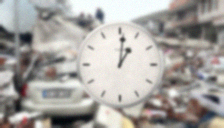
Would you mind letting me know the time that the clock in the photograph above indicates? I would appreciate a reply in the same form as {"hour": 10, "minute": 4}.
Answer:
{"hour": 1, "minute": 1}
